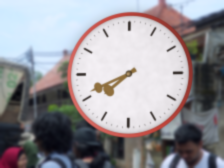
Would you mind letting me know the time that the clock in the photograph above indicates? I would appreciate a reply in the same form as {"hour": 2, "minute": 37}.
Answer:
{"hour": 7, "minute": 41}
